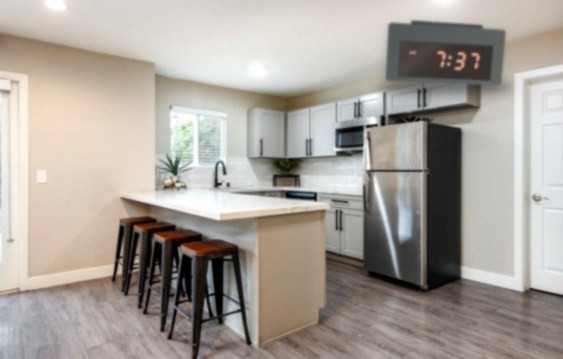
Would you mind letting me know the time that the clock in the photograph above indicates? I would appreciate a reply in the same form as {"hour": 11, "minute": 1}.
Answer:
{"hour": 7, "minute": 37}
